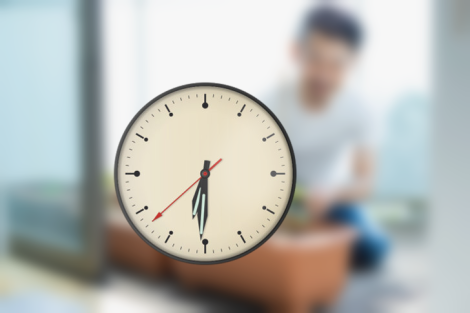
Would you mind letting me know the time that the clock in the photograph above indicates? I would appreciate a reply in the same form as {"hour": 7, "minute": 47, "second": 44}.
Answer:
{"hour": 6, "minute": 30, "second": 38}
